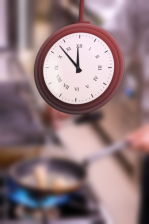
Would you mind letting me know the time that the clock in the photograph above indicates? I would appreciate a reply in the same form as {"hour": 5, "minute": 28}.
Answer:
{"hour": 11, "minute": 53}
